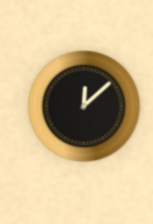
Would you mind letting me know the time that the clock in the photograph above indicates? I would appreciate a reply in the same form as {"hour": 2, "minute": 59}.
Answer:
{"hour": 12, "minute": 8}
